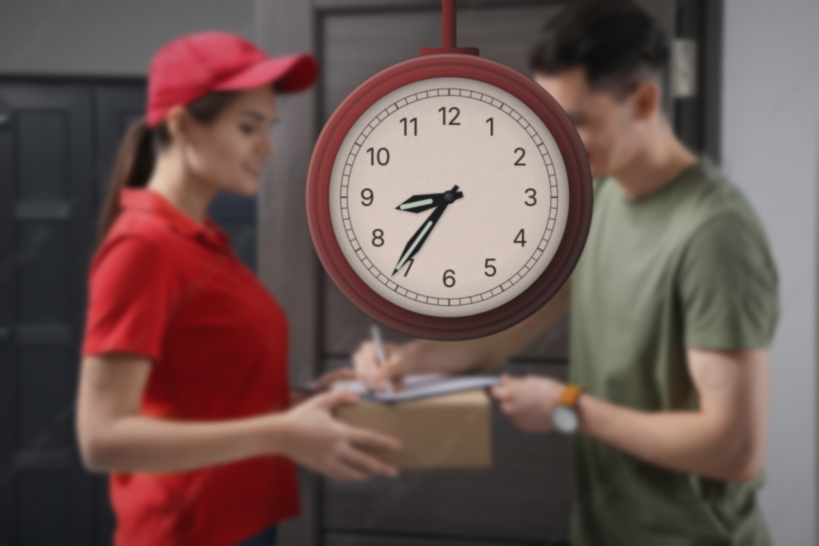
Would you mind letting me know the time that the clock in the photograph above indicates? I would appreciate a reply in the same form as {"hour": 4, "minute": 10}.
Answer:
{"hour": 8, "minute": 36}
